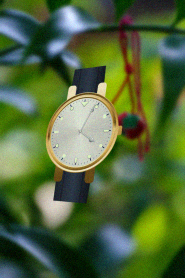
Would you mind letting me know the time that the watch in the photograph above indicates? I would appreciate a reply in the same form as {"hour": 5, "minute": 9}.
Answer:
{"hour": 4, "minute": 4}
